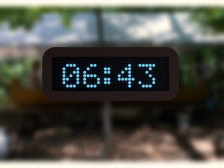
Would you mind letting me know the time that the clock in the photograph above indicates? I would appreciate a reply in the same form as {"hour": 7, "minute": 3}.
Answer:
{"hour": 6, "minute": 43}
